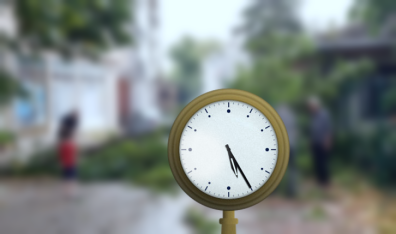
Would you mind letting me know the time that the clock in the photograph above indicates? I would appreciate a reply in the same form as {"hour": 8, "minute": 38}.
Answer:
{"hour": 5, "minute": 25}
